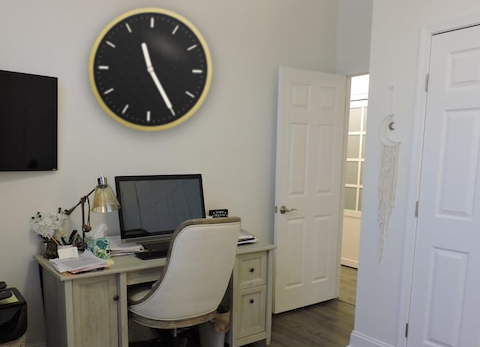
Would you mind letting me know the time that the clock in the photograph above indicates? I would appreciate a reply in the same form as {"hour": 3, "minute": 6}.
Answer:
{"hour": 11, "minute": 25}
